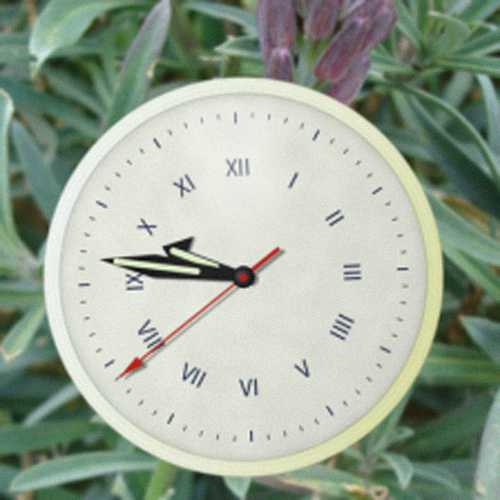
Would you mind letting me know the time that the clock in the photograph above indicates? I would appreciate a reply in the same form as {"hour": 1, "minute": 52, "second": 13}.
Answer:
{"hour": 9, "minute": 46, "second": 39}
